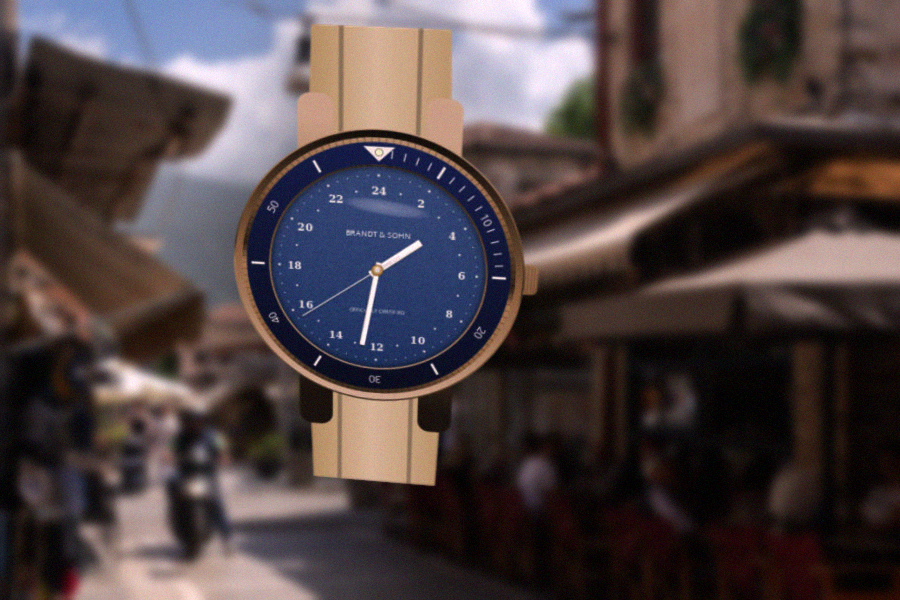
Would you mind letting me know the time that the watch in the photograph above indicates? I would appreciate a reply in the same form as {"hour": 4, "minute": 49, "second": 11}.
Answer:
{"hour": 3, "minute": 31, "second": 39}
